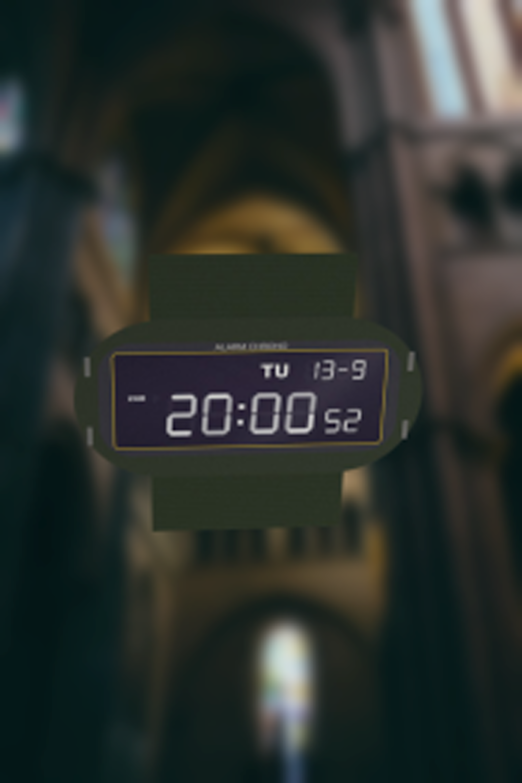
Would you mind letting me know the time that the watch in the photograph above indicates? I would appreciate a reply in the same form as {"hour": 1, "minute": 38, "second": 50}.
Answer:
{"hour": 20, "minute": 0, "second": 52}
